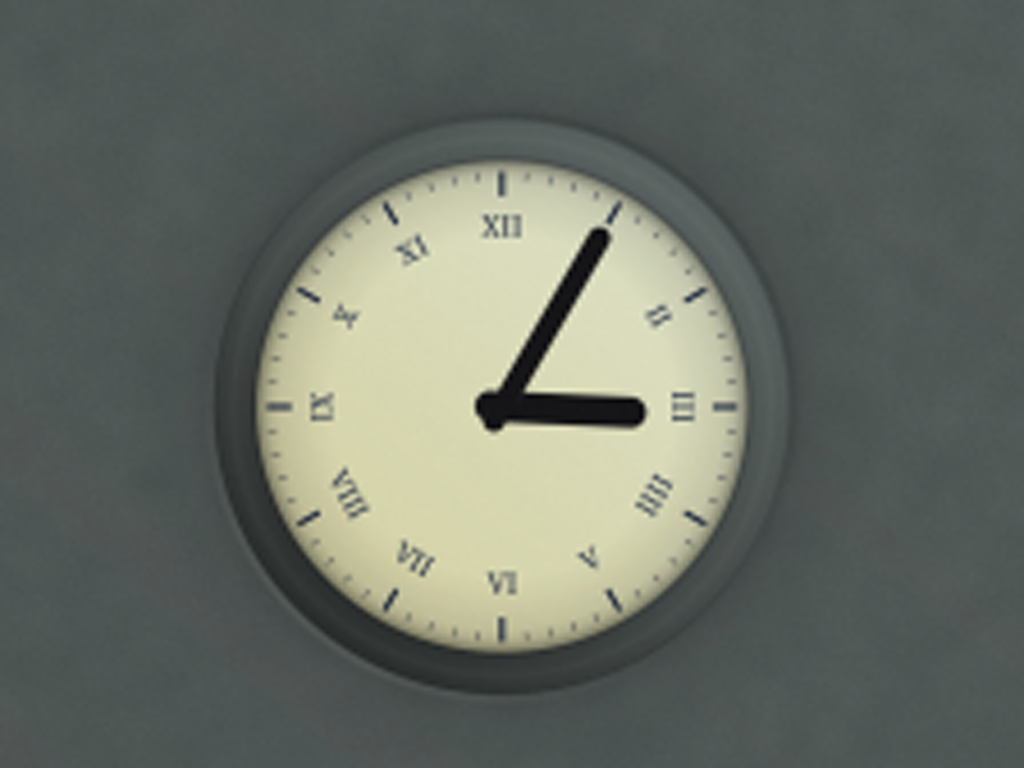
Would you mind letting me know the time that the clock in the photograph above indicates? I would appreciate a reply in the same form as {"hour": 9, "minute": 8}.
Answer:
{"hour": 3, "minute": 5}
